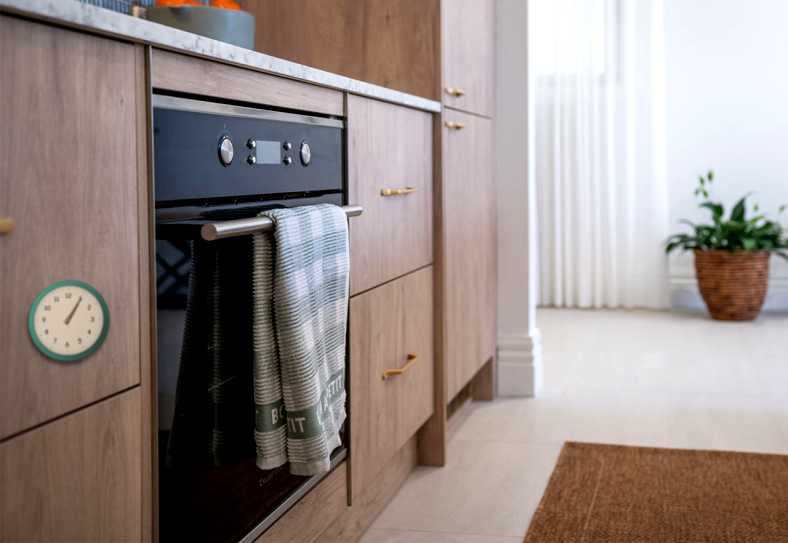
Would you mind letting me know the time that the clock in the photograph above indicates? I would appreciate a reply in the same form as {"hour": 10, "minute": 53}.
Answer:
{"hour": 1, "minute": 5}
